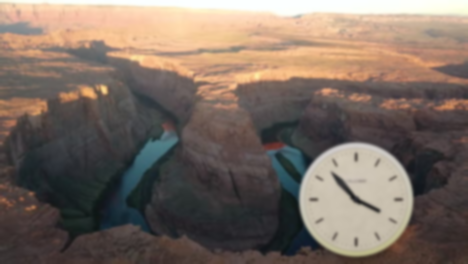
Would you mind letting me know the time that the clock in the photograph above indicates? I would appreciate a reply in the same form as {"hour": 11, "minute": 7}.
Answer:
{"hour": 3, "minute": 53}
